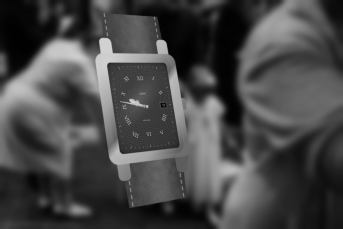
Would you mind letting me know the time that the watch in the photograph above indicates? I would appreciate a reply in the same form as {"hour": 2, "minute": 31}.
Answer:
{"hour": 9, "minute": 47}
